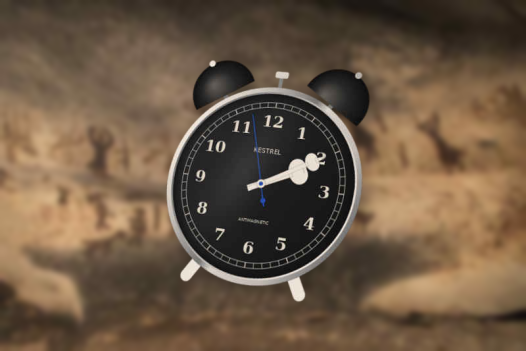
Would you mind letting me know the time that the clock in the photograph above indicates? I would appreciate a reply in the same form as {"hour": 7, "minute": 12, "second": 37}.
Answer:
{"hour": 2, "minute": 9, "second": 57}
